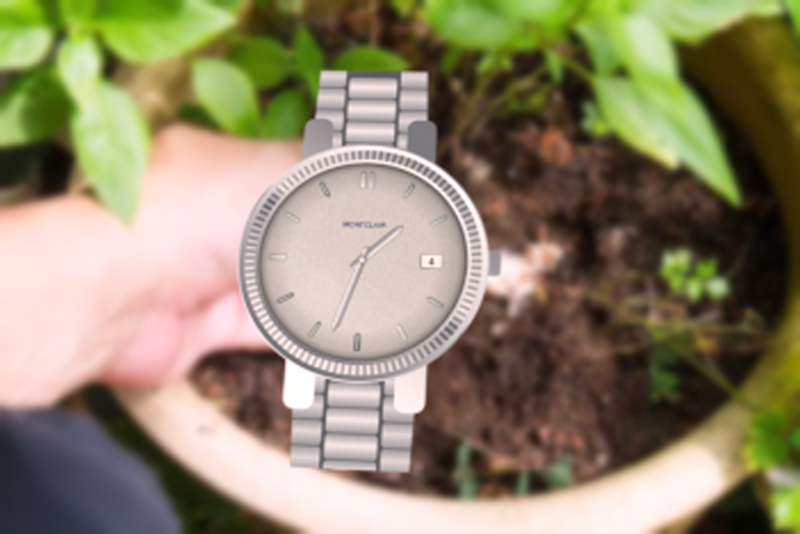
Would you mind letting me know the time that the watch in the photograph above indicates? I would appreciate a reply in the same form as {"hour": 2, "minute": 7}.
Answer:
{"hour": 1, "minute": 33}
